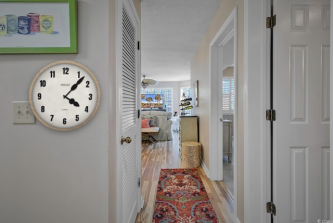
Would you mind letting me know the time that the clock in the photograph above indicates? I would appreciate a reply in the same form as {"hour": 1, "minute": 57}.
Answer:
{"hour": 4, "minute": 7}
